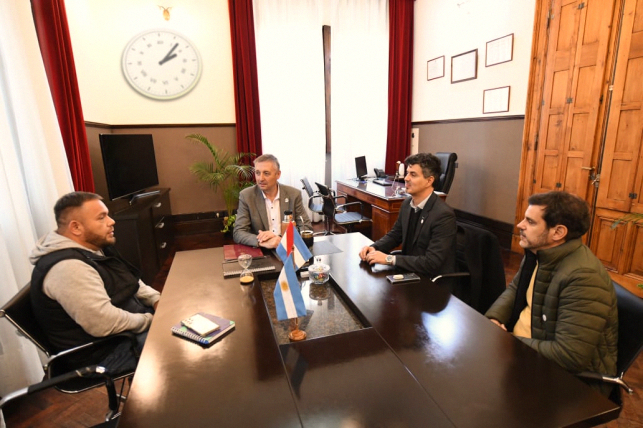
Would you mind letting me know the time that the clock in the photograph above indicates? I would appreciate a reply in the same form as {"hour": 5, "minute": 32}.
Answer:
{"hour": 2, "minute": 7}
